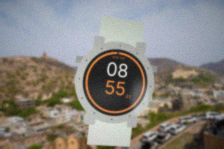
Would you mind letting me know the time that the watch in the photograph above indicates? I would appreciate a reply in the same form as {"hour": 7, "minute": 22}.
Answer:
{"hour": 8, "minute": 55}
